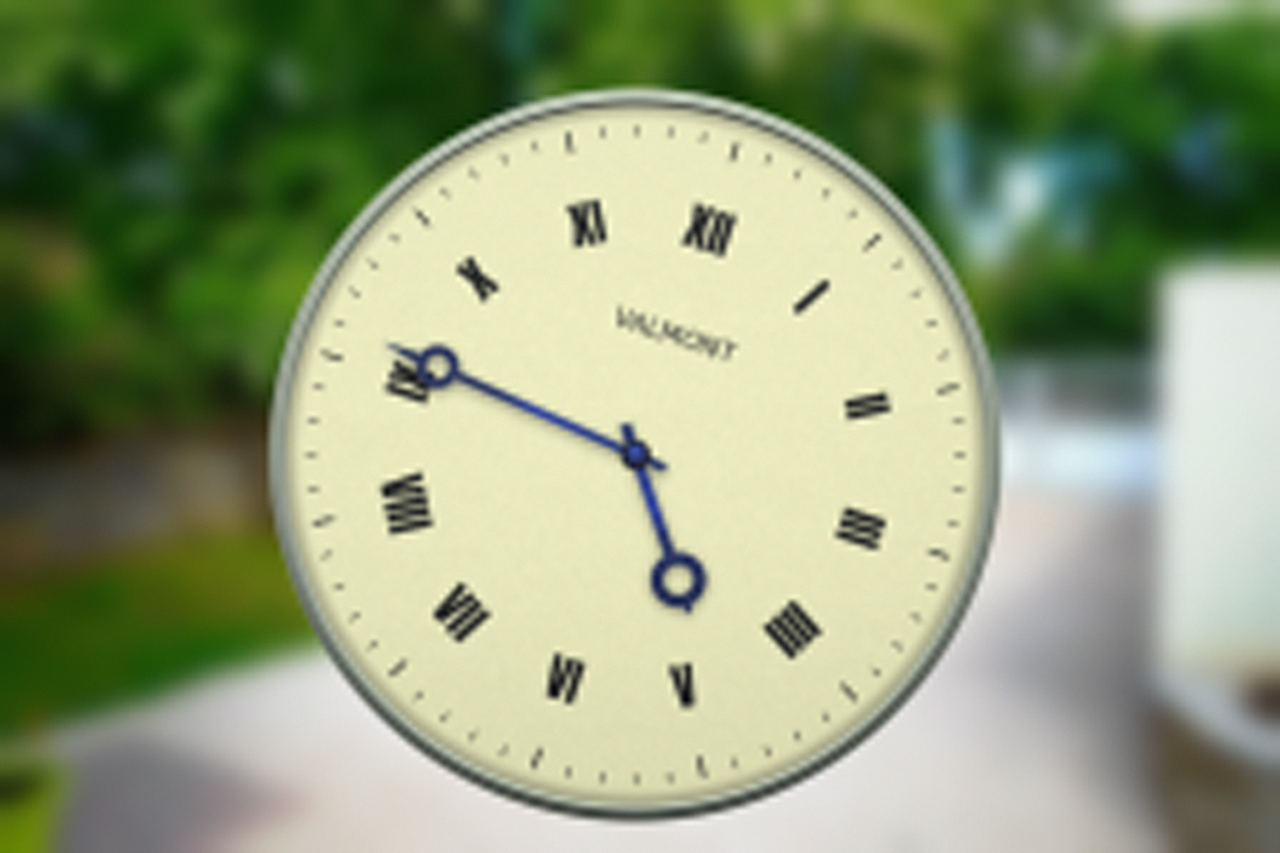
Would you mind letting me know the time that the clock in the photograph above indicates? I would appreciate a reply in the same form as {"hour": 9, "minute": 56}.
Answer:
{"hour": 4, "minute": 46}
